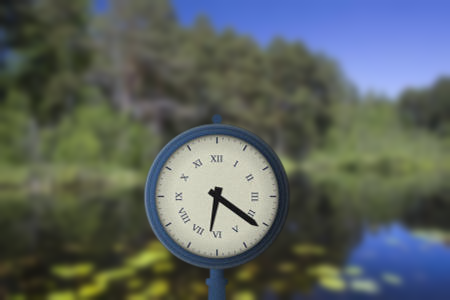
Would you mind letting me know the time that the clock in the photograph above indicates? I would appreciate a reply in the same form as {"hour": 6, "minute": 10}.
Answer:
{"hour": 6, "minute": 21}
